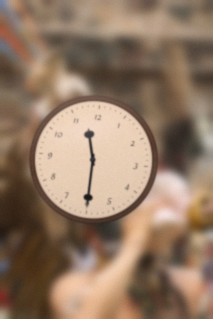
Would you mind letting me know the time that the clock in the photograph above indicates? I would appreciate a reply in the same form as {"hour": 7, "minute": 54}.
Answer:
{"hour": 11, "minute": 30}
